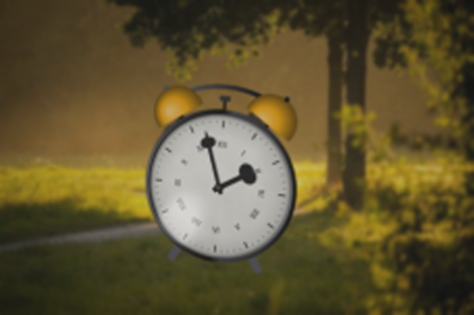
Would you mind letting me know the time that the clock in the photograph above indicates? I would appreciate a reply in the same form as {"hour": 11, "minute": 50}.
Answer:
{"hour": 1, "minute": 57}
